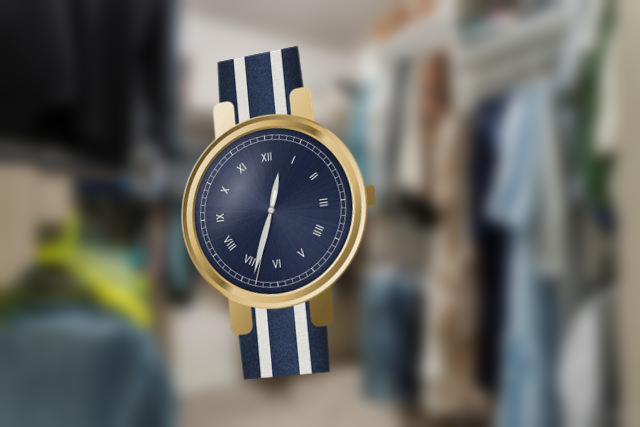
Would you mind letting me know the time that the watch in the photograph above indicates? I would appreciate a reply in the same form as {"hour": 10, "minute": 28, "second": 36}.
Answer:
{"hour": 12, "minute": 33, "second": 33}
